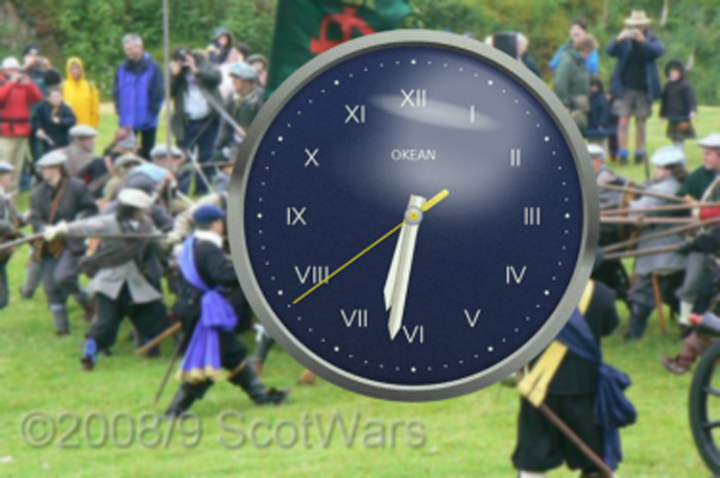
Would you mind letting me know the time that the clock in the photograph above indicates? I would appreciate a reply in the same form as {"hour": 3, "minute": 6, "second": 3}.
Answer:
{"hour": 6, "minute": 31, "second": 39}
